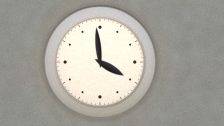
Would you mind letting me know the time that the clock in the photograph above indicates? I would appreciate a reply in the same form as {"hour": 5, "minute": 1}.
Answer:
{"hour": 3, "minute": 59}
